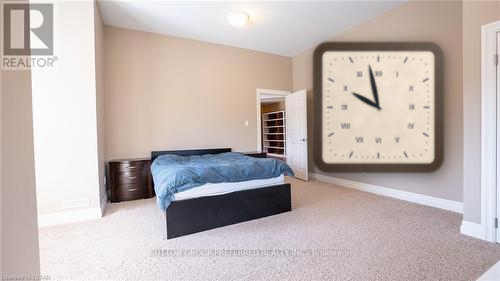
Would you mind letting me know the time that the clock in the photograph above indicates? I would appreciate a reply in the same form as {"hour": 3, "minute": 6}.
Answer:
{"hour": 9, "minute": 58}
